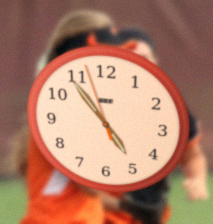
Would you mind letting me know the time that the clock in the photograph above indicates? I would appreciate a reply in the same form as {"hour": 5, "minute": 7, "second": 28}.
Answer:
{"hour": 4, "minute": 53, "second": 57}
